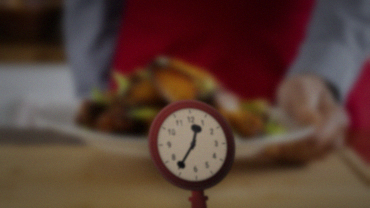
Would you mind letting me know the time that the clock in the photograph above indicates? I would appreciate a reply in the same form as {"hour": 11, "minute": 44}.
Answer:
{"hour": 12, "minute": 36}
